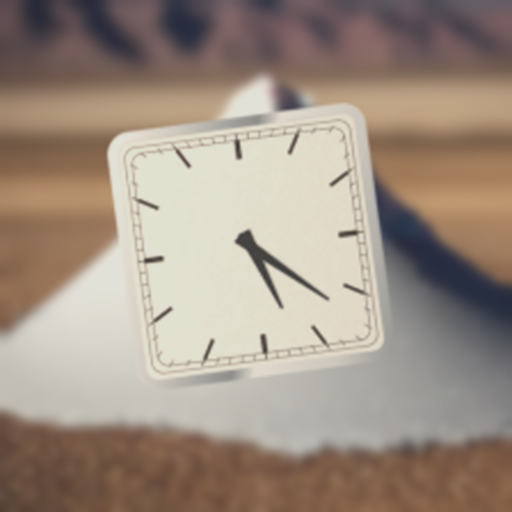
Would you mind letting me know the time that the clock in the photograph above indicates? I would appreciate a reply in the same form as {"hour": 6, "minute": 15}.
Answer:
{"hour": 5, "minute": 22}
